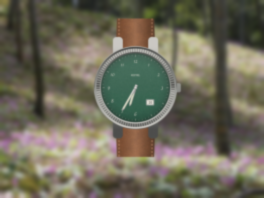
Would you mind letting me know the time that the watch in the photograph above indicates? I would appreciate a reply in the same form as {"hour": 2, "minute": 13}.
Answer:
{"hour": 6, "minute": 35}
